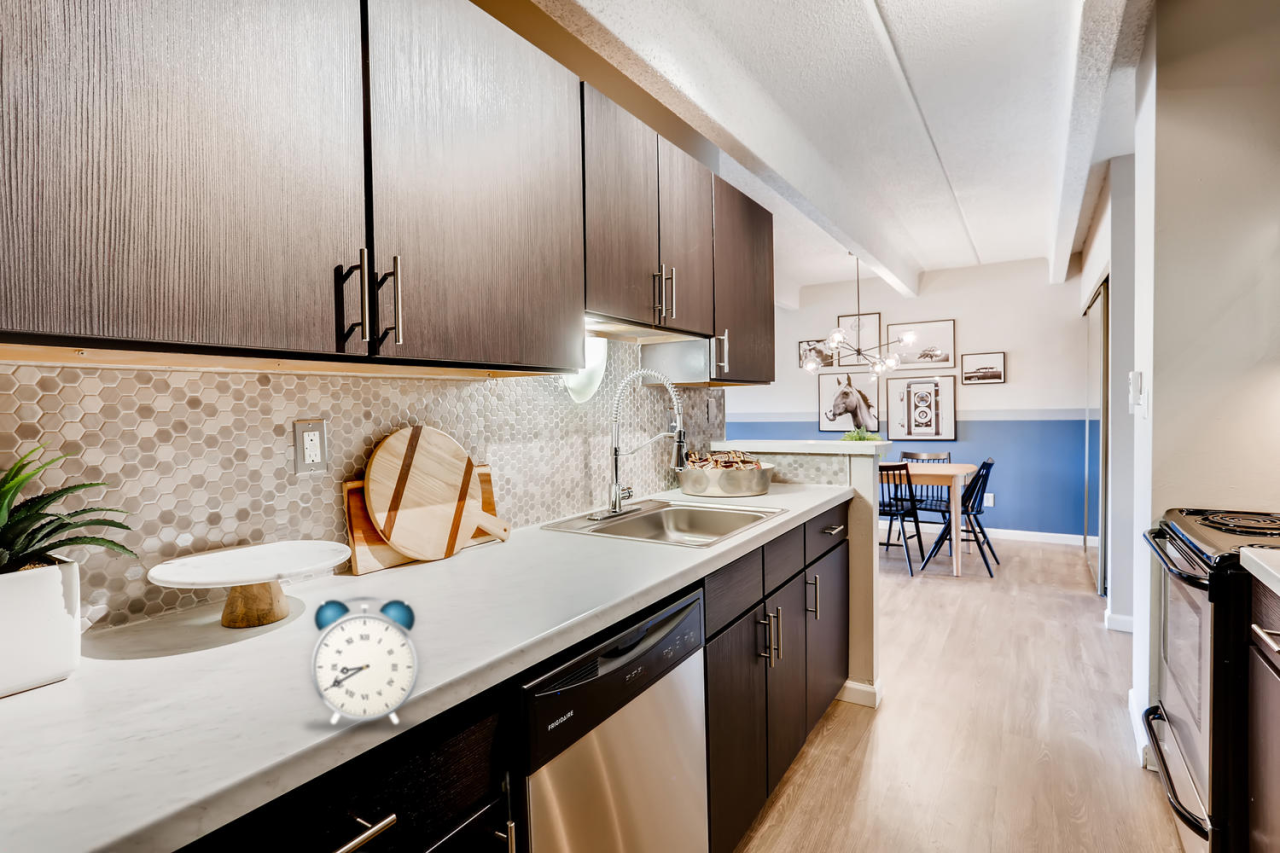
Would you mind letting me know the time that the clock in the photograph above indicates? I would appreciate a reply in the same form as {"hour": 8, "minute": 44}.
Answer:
{"hour": 8, "minute": 40}
